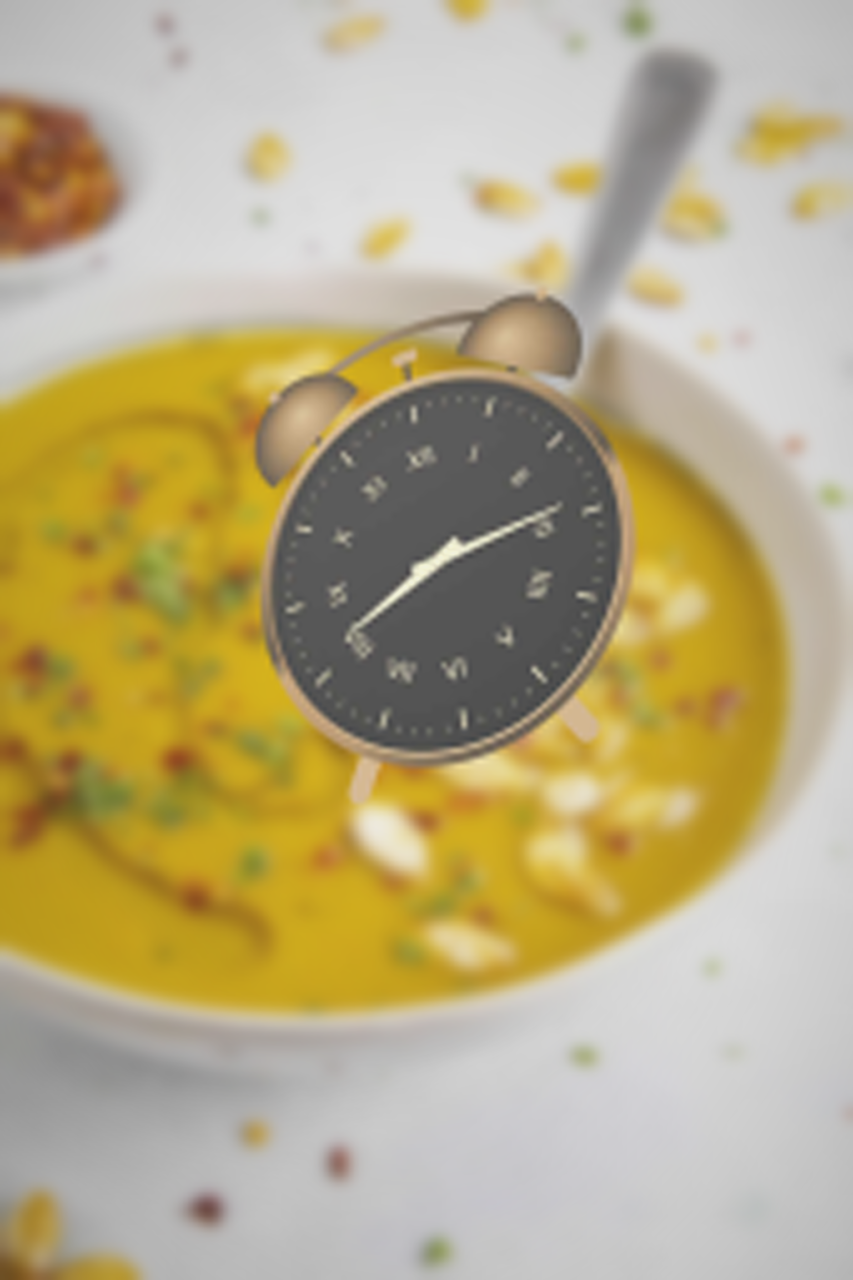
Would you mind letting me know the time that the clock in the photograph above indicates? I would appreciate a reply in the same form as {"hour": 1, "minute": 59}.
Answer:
{"hour": 8, "minute": 14}
